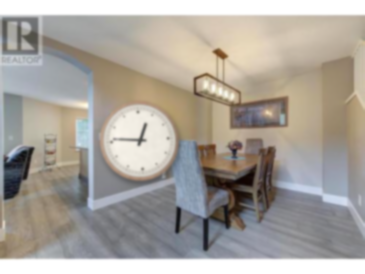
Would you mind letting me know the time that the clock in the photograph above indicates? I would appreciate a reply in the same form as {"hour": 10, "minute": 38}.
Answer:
{"hour": 12, "minute": 46}
